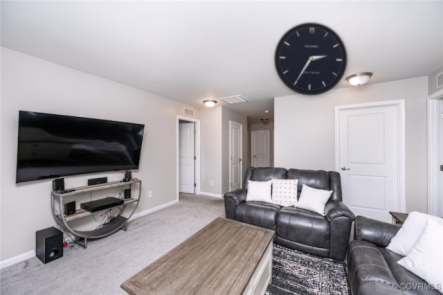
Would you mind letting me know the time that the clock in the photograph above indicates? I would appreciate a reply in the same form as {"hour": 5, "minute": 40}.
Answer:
{"hour": 2, "minute": 35}
